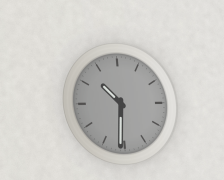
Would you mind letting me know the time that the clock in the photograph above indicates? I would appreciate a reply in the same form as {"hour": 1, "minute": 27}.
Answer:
{"hour": 10, "minute": 31}
